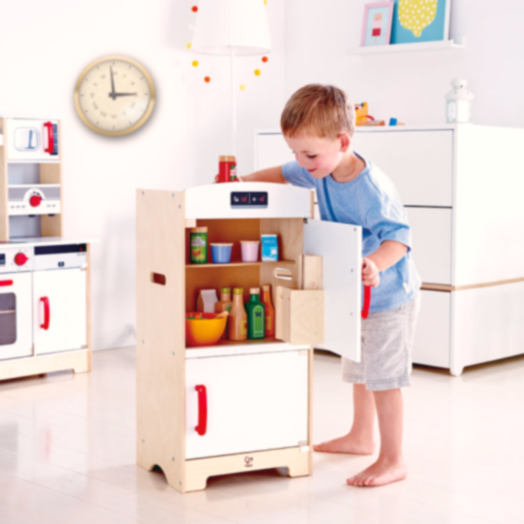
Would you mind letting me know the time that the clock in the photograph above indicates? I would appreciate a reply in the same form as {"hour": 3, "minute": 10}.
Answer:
{"hour": 2, "minute": 59}
